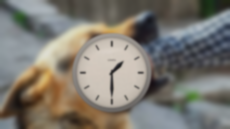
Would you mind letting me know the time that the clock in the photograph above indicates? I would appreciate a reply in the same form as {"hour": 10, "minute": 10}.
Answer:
{"hour": 1, "minute": 30}
